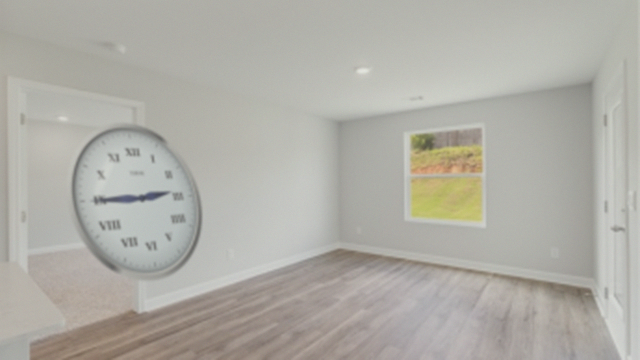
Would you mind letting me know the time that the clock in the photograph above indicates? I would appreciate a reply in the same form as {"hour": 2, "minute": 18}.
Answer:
{"hour": 2, "minute": 45}
